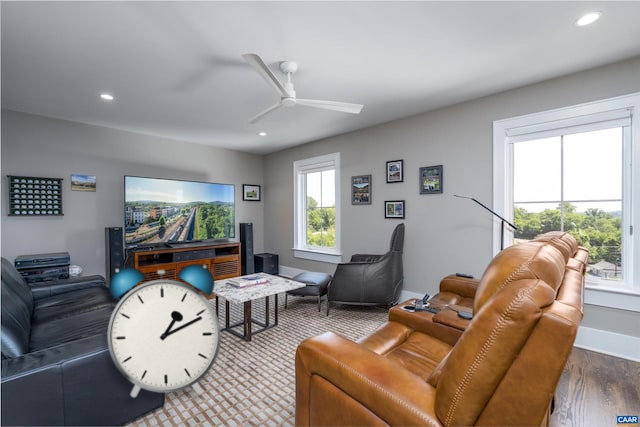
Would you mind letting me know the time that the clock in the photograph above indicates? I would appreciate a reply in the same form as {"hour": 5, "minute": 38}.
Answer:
{"hour": 1, "minute": 11}
